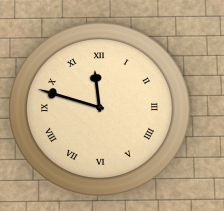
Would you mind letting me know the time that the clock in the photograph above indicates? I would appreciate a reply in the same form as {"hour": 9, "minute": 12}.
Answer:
{"hour": 11, "minute": 48}
